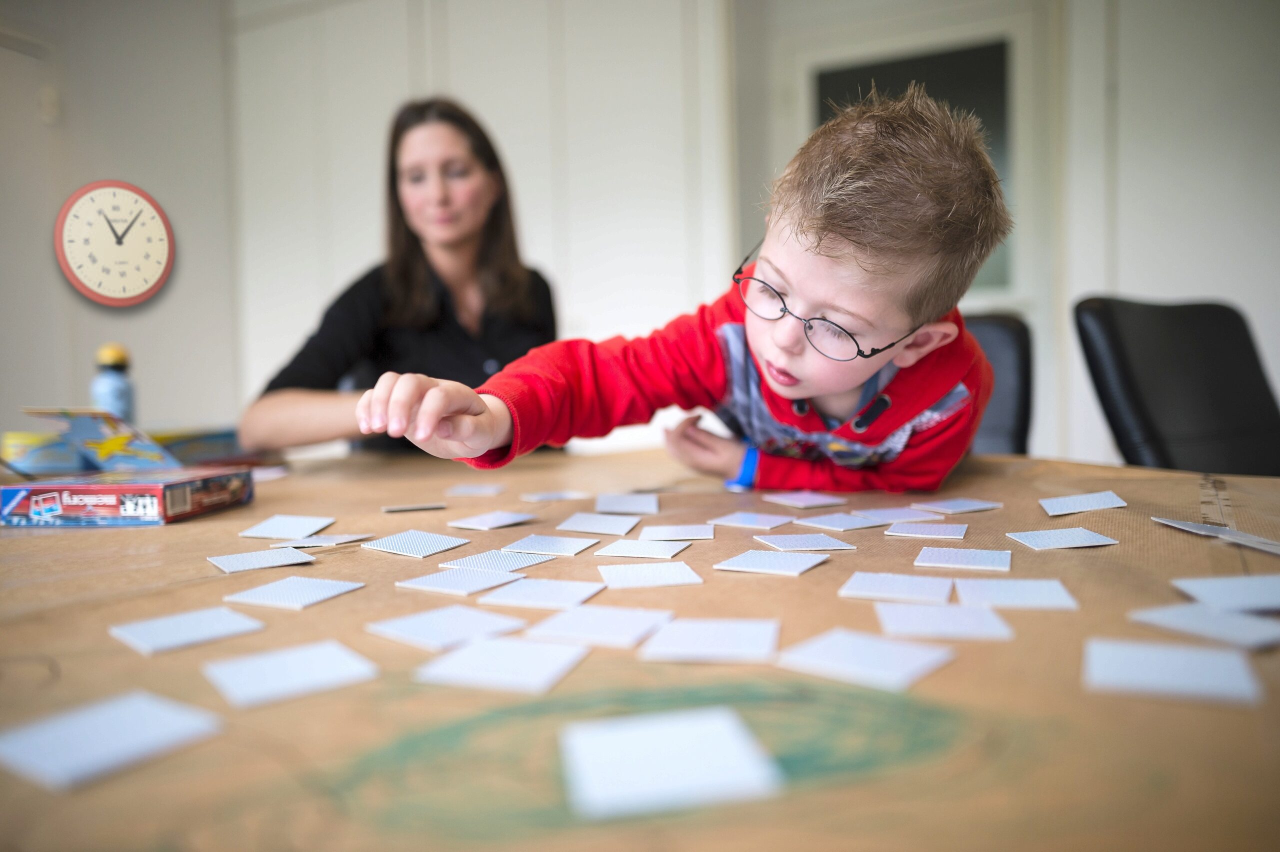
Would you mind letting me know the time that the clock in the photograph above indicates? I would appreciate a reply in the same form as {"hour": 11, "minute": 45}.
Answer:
{"hour": 11, "minute": 7}
